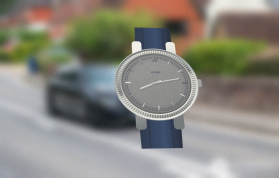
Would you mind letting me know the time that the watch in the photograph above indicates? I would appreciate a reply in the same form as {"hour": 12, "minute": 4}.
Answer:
{"hour": 8, "minute": 13}
